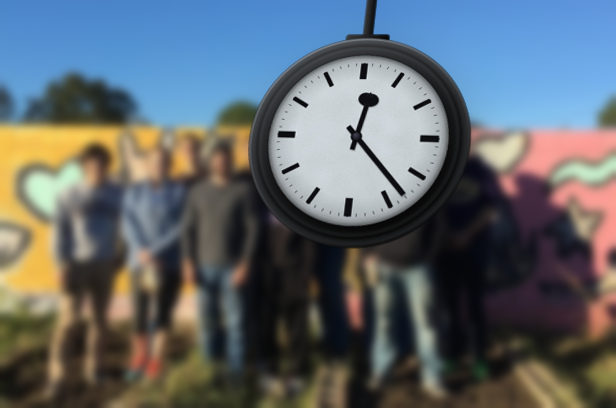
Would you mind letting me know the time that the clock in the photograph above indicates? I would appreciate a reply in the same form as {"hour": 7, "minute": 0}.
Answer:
{"hour": 12, "minute": 23}
